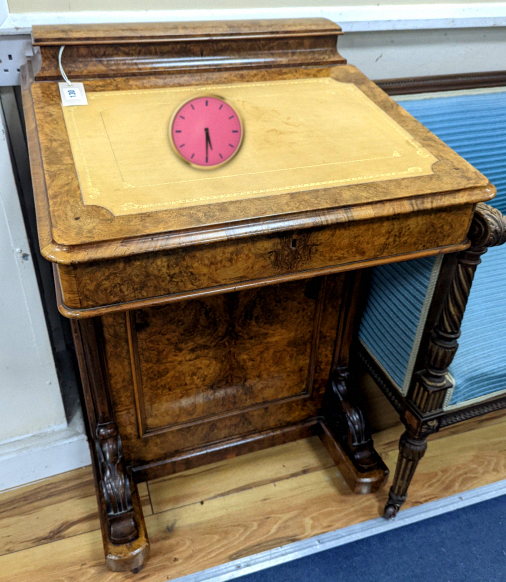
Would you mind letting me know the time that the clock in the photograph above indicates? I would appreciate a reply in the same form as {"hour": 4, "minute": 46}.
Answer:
{"hour": 5, "minute": 30}
